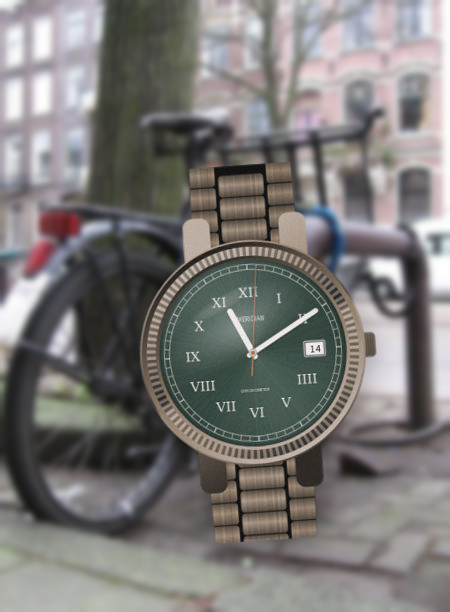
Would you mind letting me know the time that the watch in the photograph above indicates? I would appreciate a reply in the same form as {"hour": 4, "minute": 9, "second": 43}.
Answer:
{"hour": 11, "minute": 10, "second": 1}
